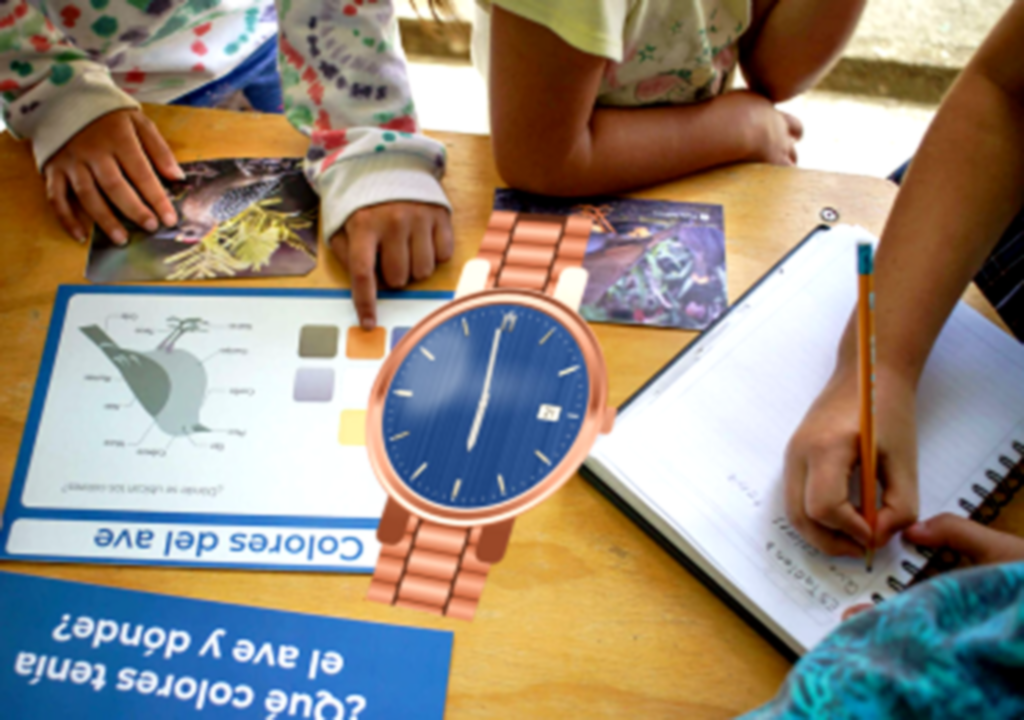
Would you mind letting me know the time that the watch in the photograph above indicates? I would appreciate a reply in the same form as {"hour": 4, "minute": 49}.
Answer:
{"hour": 5, "minute": 59}
